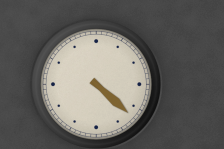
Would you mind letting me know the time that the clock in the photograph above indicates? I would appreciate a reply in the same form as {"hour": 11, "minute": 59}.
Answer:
{"hour": 4, "minute": 22}
